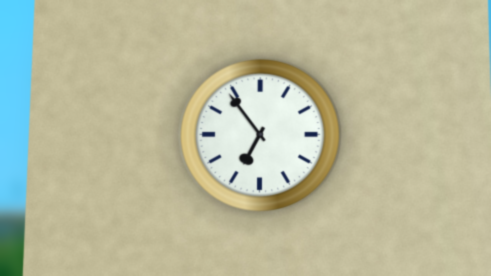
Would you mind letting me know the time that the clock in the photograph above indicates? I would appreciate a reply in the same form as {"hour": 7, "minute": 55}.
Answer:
{"hour": 6, "minute": 54}
